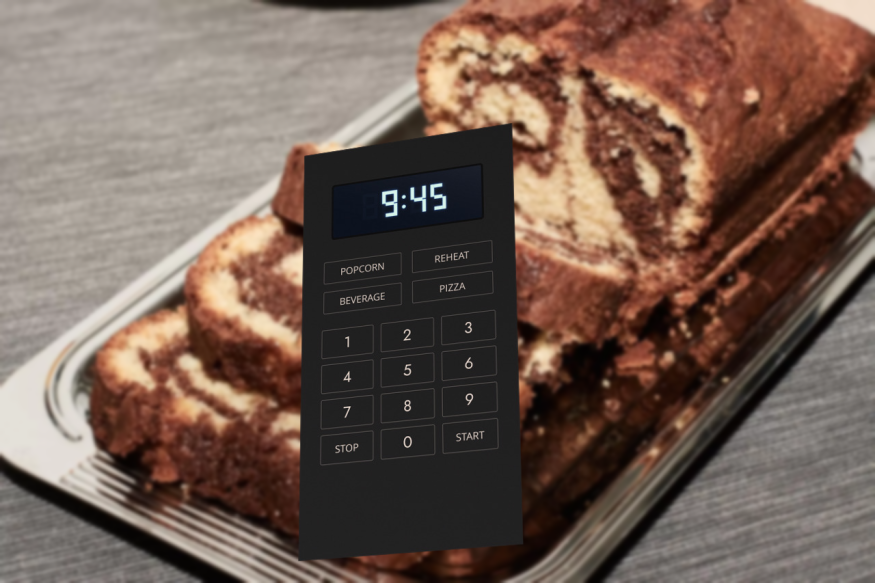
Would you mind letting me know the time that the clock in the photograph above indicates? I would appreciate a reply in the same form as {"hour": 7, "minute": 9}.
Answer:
{"hour": 9, "minute": 45}
